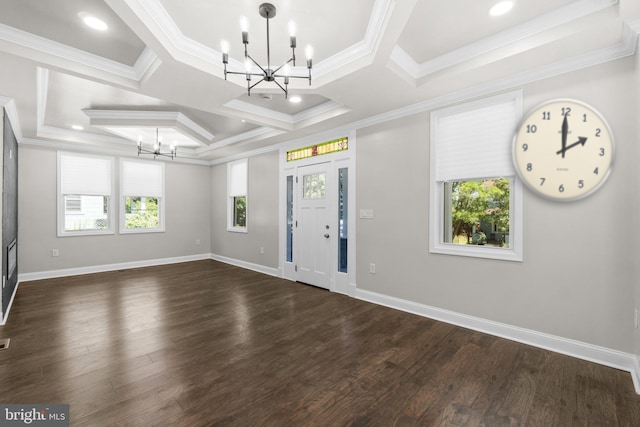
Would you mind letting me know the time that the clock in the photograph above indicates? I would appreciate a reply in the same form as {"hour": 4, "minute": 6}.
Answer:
{"hour": 2, "minute": 0}
